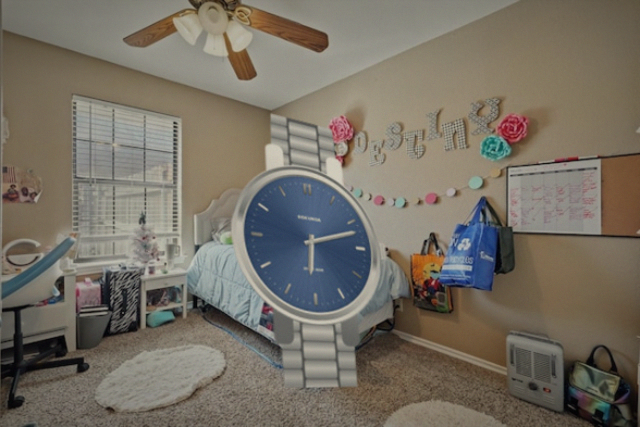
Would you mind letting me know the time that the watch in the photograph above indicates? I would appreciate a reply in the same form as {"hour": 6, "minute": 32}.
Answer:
{"hour": 6, "minute": 12}
